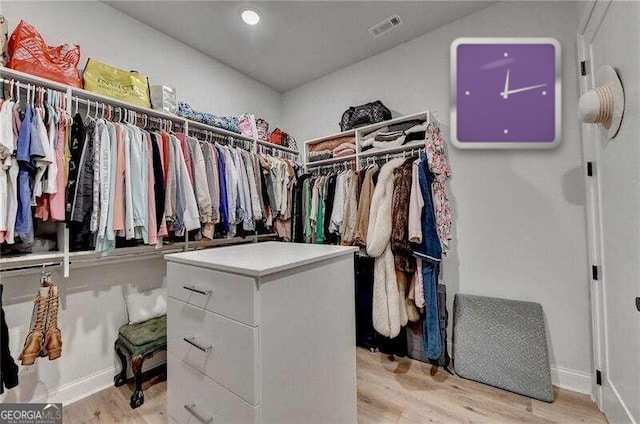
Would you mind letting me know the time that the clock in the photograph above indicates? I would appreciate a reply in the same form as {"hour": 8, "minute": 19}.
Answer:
{"hour": 12, "minute": 13}
